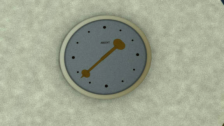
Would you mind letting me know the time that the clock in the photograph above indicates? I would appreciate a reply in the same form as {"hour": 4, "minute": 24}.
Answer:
{"hour": 1, "minute": 38}
